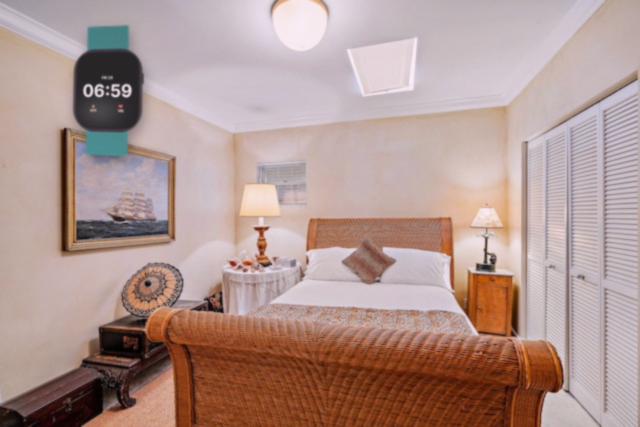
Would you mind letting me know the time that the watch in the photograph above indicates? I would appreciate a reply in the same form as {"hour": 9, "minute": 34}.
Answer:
{"hour": 6, "minute": 59}
